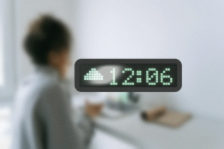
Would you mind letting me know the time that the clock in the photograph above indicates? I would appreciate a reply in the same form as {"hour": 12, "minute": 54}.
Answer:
{"hour": 12, "minute": 6}
